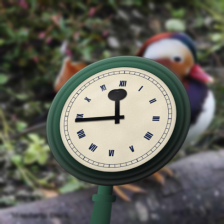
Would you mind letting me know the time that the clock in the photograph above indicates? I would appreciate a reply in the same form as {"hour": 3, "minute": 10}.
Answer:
{"hour": 11, "minute": 44}
